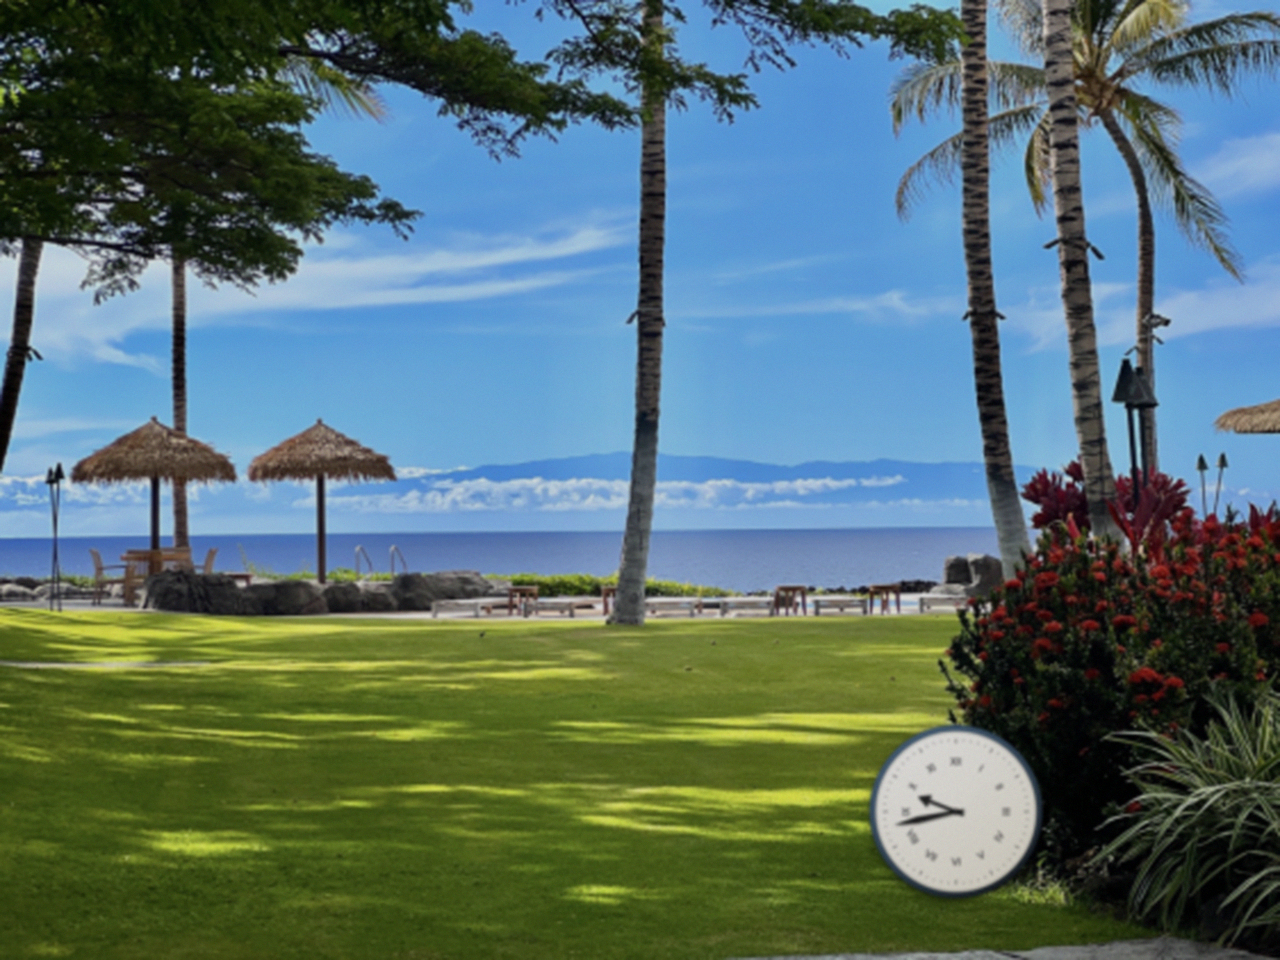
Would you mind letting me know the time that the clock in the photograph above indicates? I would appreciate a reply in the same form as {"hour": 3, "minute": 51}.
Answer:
{"hour": 9, "minute": 43}
